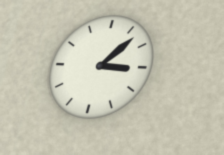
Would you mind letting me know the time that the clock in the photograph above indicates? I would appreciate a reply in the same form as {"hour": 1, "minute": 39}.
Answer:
{"hour": 3, "minute": 7}
